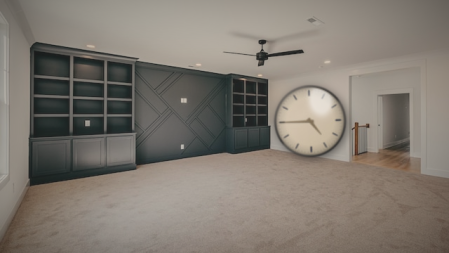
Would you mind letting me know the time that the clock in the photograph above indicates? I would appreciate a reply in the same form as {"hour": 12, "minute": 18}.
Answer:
{"hour": 4, "minute": 45}
